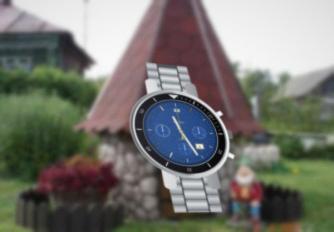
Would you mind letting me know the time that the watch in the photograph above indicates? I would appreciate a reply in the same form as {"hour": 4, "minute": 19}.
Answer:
{"hour": 11, "minute": 26}
